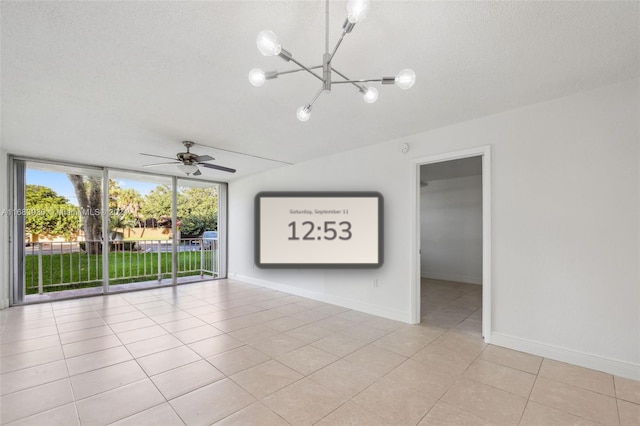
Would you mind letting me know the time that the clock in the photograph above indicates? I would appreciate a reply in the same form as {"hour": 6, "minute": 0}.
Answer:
{"hour": 12, "minute": 53}
